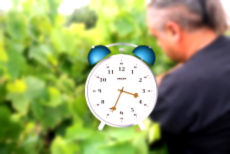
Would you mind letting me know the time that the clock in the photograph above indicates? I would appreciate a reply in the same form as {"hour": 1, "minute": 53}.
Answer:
{"hour": 3, "minute": 34}
